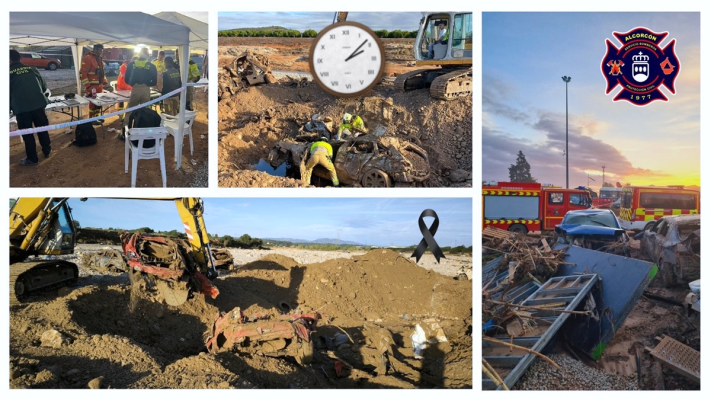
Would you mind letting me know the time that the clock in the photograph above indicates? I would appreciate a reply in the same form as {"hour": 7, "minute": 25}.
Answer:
{"hour": 2, "minute": 8}
